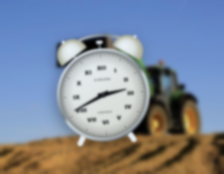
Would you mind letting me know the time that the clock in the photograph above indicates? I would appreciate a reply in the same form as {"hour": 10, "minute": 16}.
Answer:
{"hour": 2, "minute": 41}
